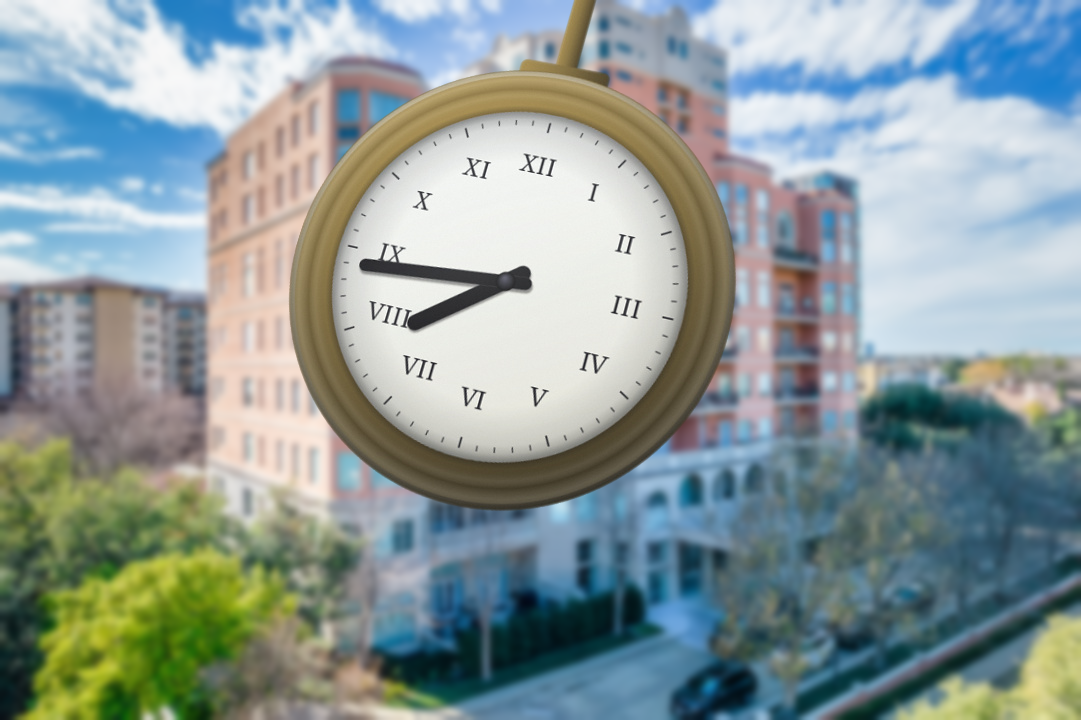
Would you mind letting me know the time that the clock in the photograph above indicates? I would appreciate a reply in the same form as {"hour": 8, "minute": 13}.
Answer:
{"hour": 7, "minute": 44}
